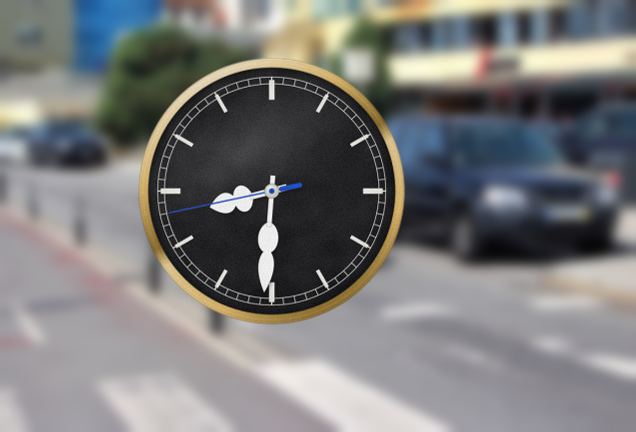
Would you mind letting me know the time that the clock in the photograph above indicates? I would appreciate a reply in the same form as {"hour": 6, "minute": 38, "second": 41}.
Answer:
{"hour": 8, "minute": 30, "second": 43}
